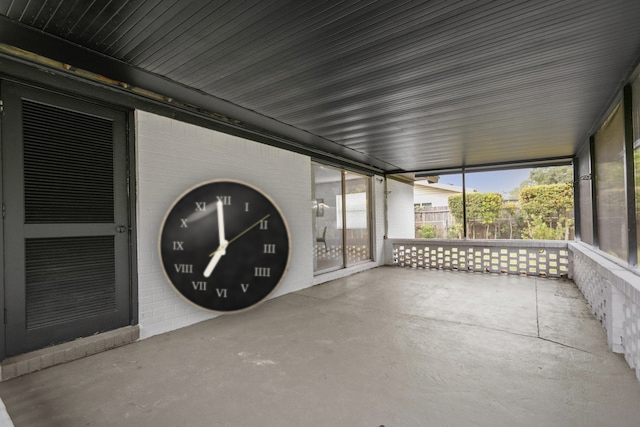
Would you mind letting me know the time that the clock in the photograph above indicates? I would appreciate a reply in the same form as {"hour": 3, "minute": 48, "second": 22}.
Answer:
{"hour": 6, "minute": 59, "second": 9}
